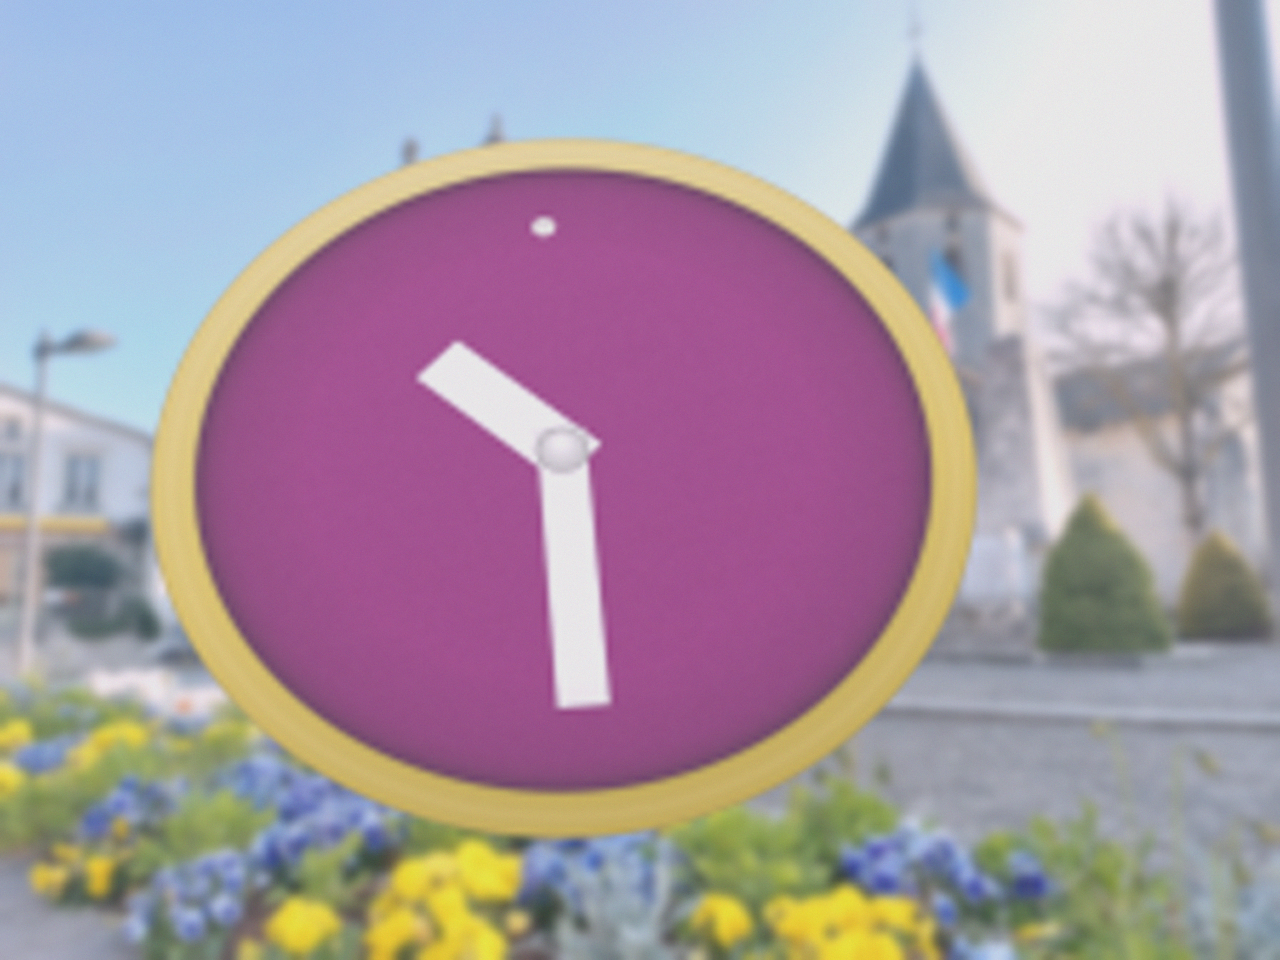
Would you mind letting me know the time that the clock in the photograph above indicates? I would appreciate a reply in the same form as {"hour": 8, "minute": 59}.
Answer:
{"hour": 10, "minute": 30}
